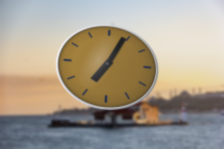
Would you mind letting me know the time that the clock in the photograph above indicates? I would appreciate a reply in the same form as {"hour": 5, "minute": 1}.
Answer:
{"hour": 7, "minute": 4}
